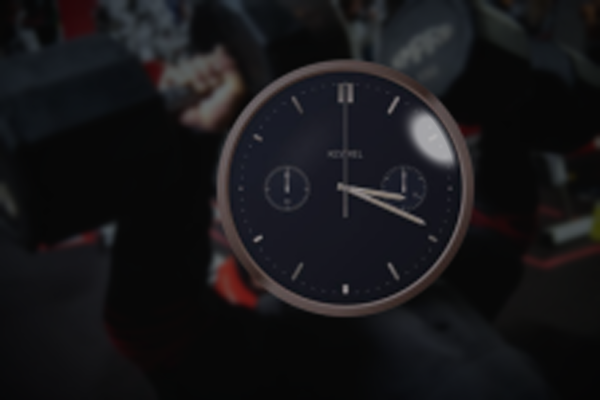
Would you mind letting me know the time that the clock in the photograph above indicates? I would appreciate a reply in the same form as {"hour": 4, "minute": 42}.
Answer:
{"hour": 3, "minute": 19}
